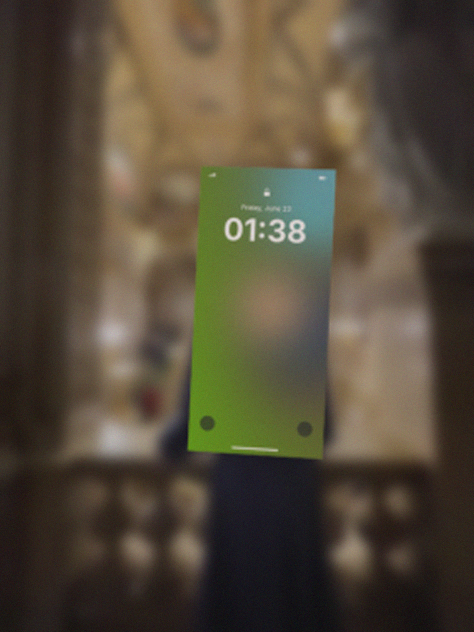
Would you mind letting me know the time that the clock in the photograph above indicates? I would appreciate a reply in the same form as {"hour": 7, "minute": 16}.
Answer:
{"hour": 1, "minute": 38}
